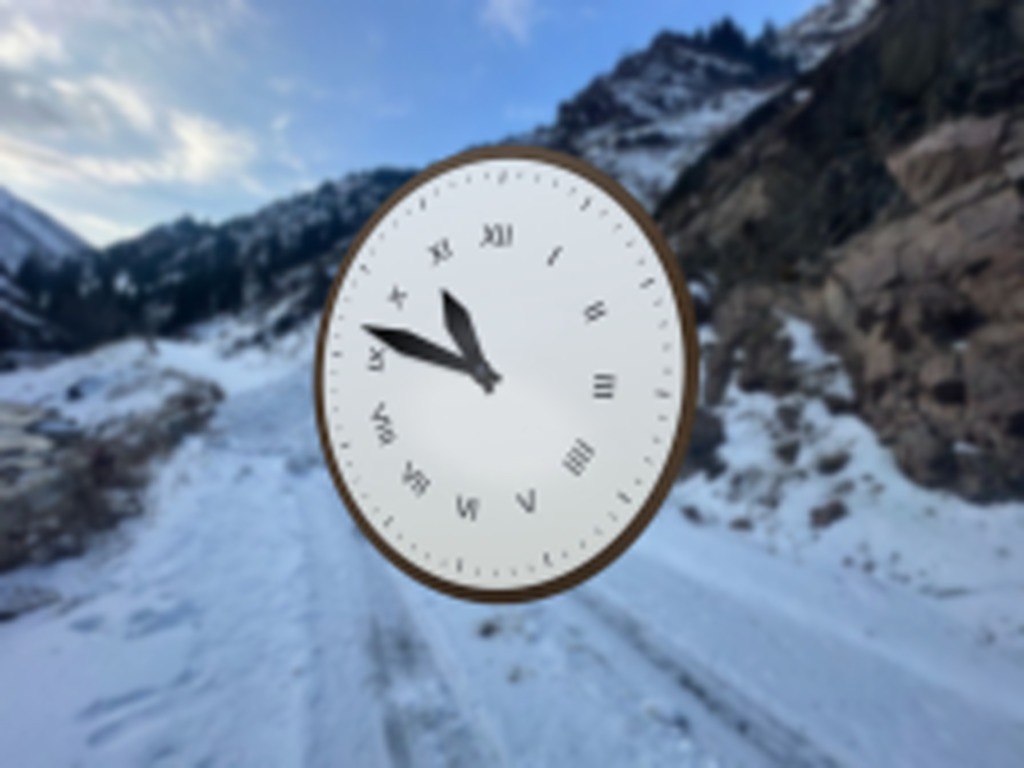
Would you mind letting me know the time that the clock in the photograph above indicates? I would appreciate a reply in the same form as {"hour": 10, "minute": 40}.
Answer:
{"hour": 10, "minute": 47}
